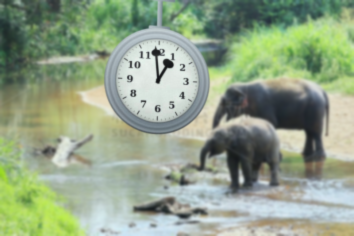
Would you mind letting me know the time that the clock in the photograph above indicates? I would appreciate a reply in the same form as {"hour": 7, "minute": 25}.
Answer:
{"hour": 12, "minute": 59}
